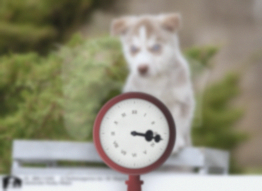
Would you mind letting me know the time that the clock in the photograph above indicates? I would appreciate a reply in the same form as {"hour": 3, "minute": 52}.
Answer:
{"hour": 3, "minute": 17}
